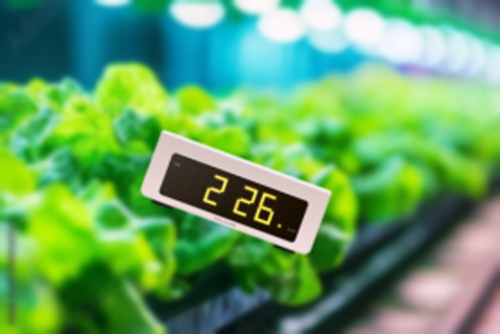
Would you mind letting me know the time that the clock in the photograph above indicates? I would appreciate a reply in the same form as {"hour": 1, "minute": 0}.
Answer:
{"hour": 2, "minute": 26}
